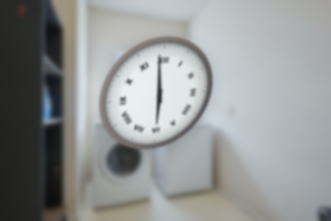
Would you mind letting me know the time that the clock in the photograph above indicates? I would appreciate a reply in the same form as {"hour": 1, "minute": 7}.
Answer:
{"hour": 5, "minute": 59}
